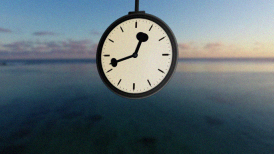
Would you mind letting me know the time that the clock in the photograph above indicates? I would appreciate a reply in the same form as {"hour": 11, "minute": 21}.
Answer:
{"hour": 12, "minute": 42}
